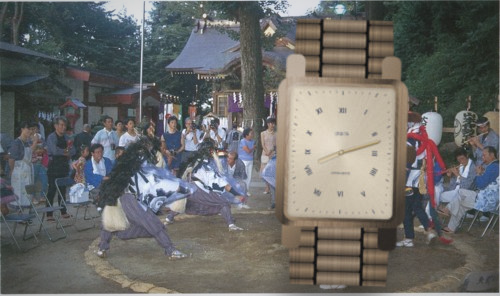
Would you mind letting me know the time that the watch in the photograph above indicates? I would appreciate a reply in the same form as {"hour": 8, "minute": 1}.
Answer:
{"hour": 8, "minute": 12}
